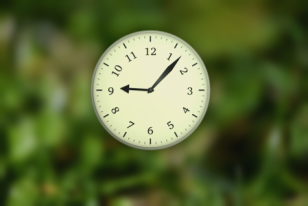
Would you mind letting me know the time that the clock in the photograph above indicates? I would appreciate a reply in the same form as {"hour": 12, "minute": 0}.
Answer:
{"hour": 9, "minute": 7}
